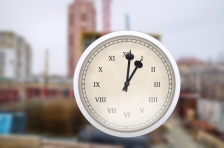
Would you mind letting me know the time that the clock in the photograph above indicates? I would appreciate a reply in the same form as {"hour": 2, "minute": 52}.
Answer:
{"hour": 1, "minute": 1}
